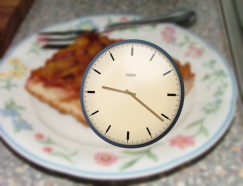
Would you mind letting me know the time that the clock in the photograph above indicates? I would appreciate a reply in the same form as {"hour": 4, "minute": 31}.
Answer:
{"hour": 9, "minute": 21}
